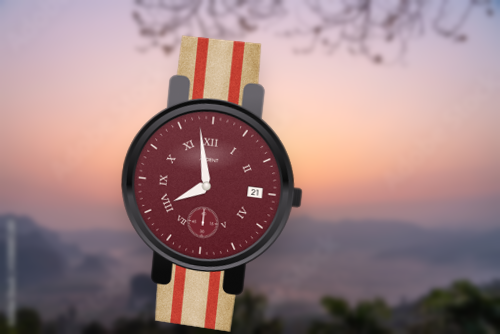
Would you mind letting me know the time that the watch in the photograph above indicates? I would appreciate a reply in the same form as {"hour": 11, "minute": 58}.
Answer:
{"hour": 7, "minute": 58}
